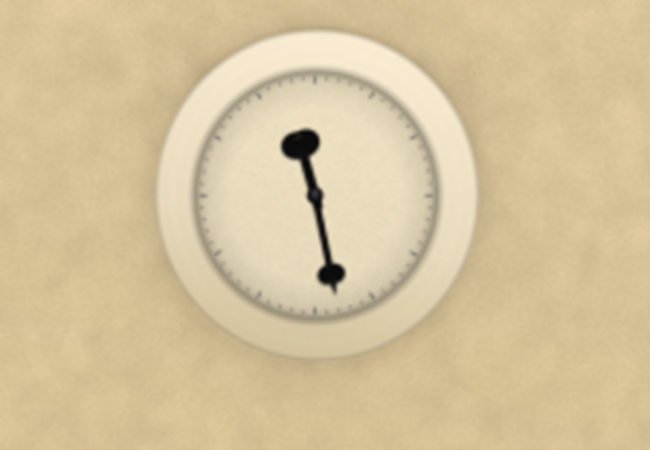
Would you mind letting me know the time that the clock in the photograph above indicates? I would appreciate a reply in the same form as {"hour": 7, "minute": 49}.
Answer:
{"hour": 11, "minute": 28}
